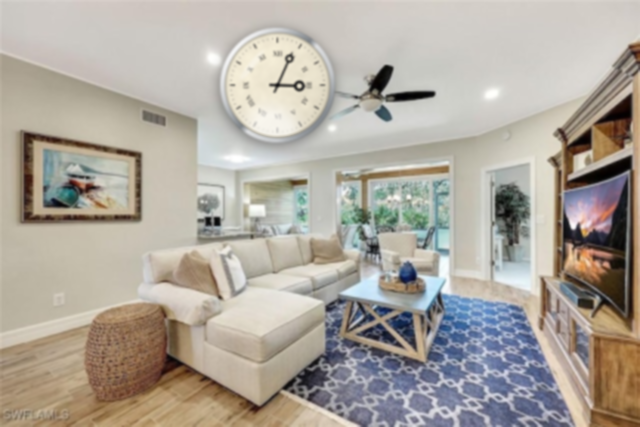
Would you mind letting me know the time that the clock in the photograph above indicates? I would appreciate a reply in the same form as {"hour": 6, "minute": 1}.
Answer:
{"hour": 3, "minute": 4}
